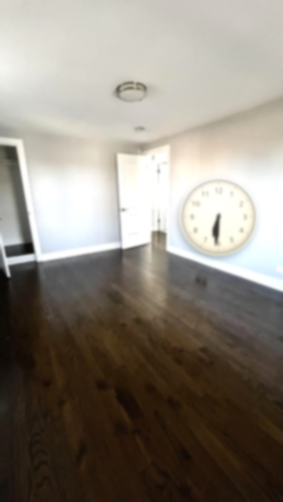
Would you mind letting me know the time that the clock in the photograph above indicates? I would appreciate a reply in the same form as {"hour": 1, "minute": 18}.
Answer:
{"hour": 6, "minute": 31}
